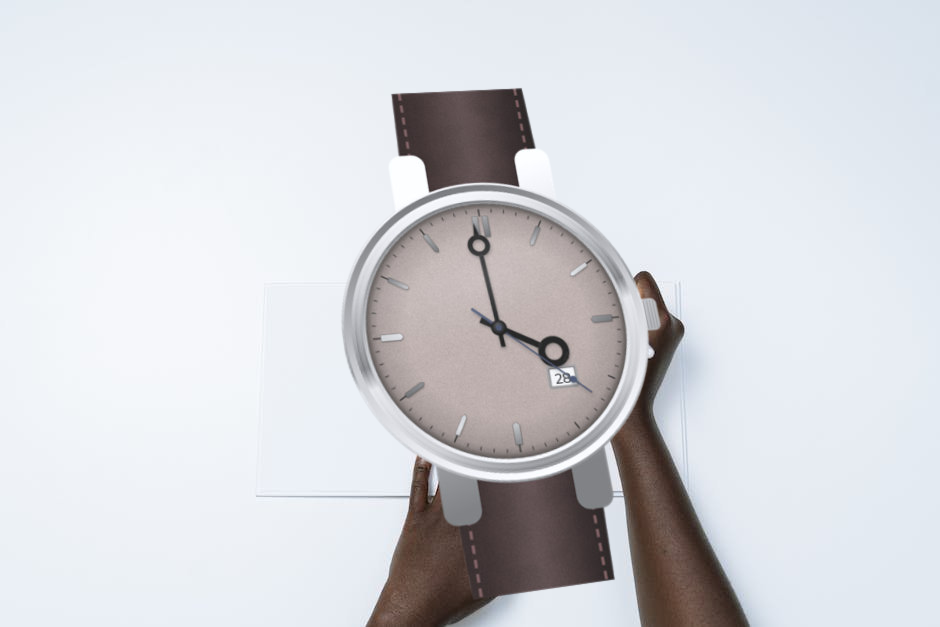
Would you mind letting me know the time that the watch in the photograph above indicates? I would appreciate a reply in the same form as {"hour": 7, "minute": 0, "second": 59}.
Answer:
{"hour": 3, "minute": 59, "second": 22}
